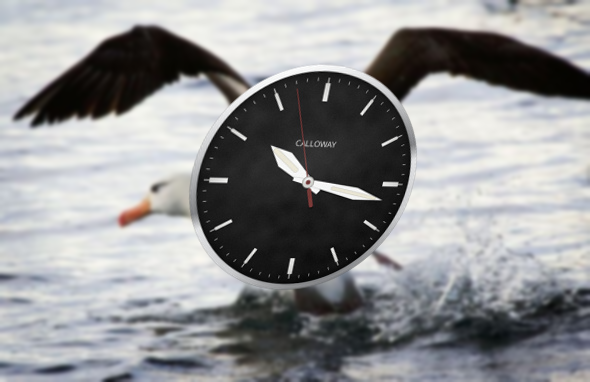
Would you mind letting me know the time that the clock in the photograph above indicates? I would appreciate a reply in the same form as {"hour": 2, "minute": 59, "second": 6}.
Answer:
{"hour": 10, "minute": 16, "second": 57}
